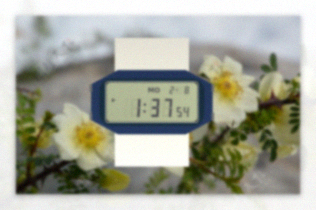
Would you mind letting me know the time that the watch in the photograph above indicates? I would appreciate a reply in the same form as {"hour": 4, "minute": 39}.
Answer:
{"hour": 1, "minute": 37}
